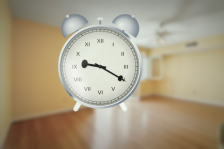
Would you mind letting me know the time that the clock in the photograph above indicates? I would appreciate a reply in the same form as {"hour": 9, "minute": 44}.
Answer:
{"hour": 9, "minute": 20}
